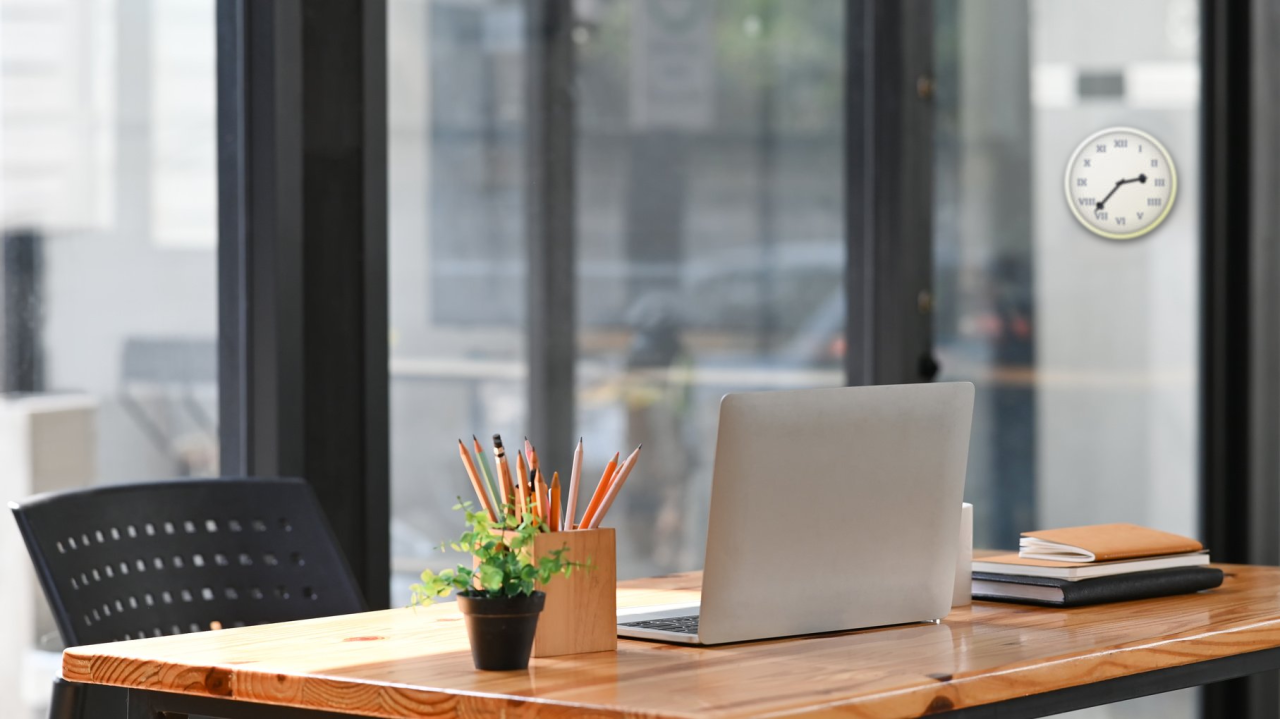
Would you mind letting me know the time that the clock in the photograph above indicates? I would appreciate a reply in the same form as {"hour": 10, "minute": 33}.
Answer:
{"hour": 2, "minute": 37}
